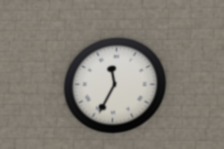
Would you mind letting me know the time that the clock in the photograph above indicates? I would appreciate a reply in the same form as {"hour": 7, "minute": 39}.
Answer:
{"hour": 11, "minute": 34}
